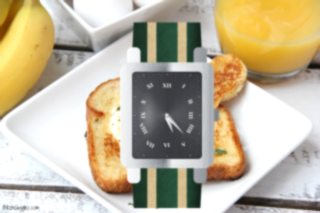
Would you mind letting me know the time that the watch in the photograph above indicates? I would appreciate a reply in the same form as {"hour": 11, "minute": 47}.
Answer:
{"hour": 5, "minute": 23}
